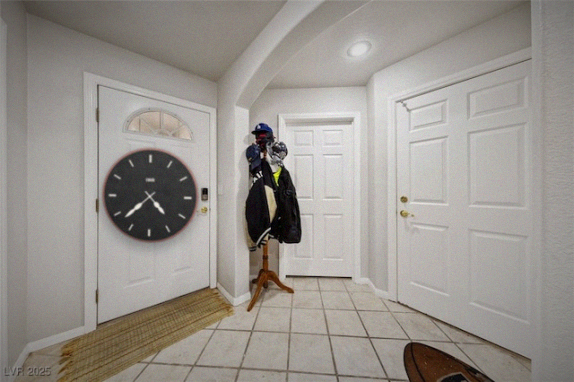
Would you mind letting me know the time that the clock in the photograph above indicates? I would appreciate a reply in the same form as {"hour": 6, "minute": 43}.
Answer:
{"hour": 4, "minute": 38}
